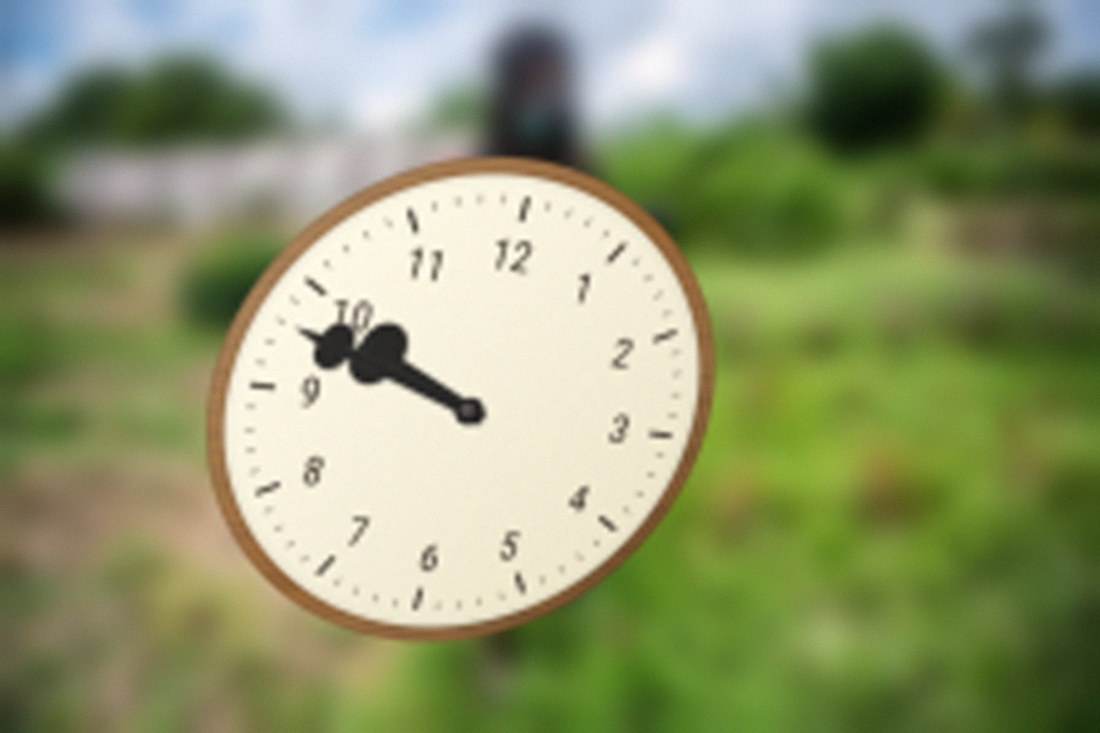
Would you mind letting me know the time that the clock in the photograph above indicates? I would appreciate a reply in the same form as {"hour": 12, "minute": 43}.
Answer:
{"hour": 9, "minute": 48}
